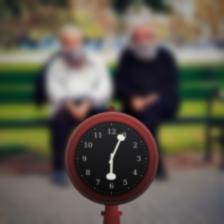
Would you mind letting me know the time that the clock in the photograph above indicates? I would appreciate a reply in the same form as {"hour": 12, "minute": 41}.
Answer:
{"hour": 6, "minute": 4}
